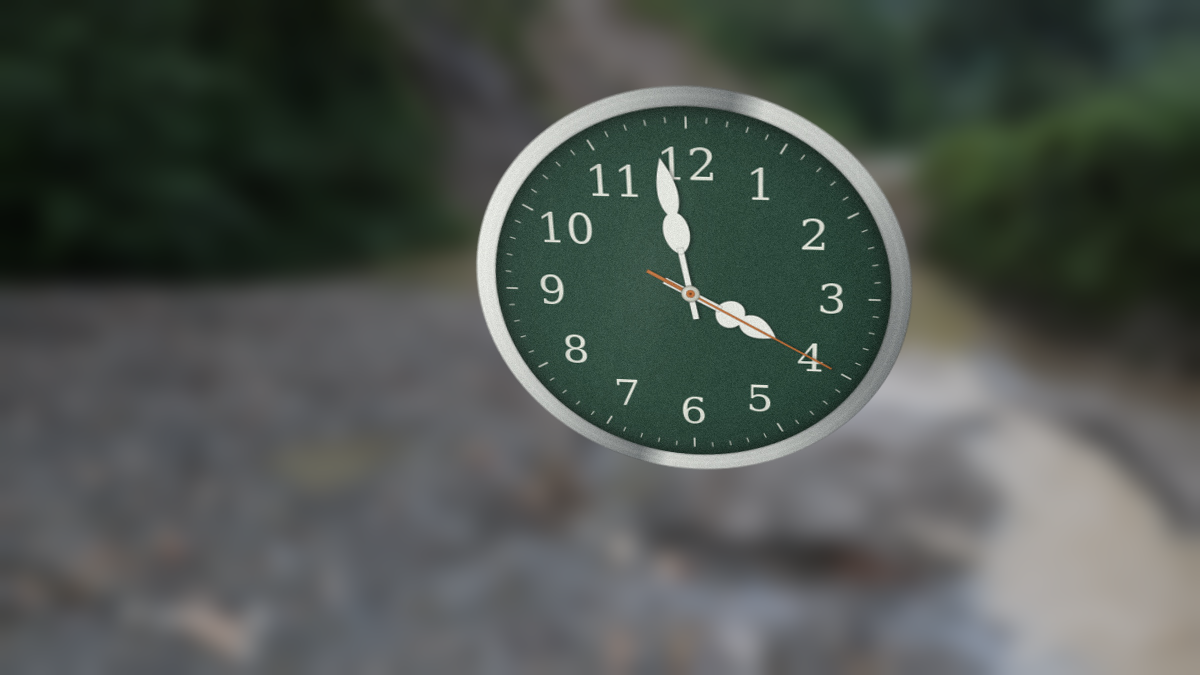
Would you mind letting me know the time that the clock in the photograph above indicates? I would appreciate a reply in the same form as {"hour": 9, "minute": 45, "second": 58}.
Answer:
{"hour": 3, "minute": 58, "second": 20}
